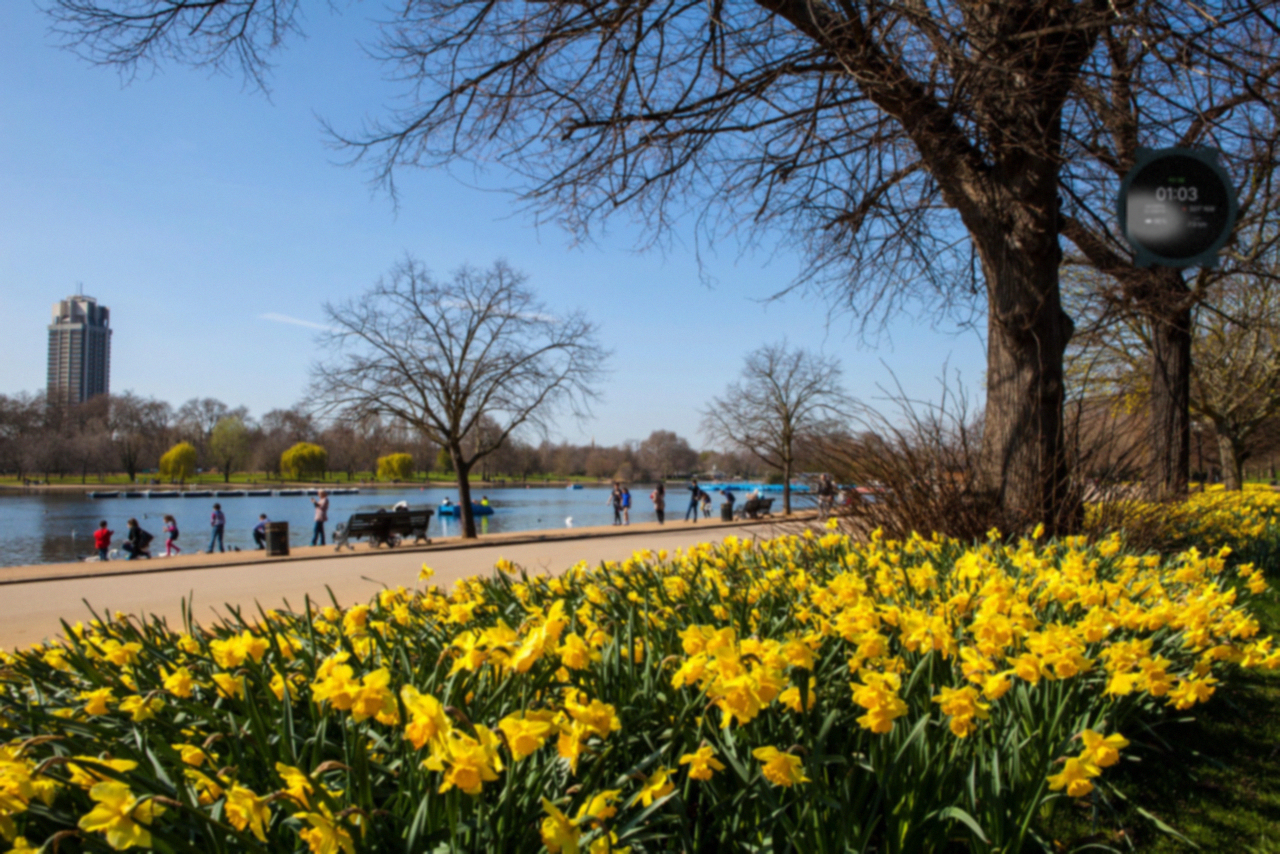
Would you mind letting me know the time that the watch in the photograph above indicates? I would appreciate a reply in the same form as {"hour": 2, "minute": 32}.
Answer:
{"hour": 1, "minute": 3}
